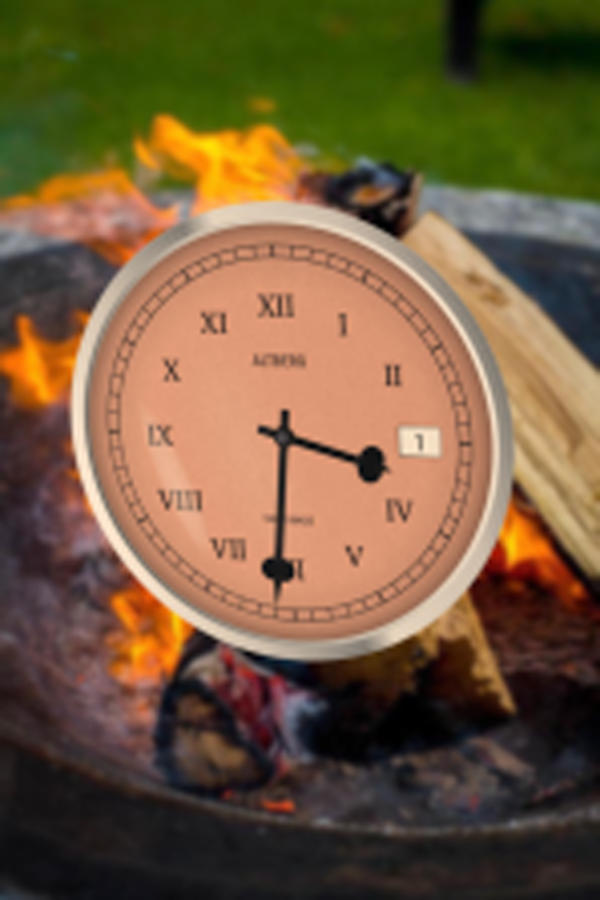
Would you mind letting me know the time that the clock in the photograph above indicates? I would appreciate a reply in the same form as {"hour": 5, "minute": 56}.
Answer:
{"hour": 3, "minute": 31}
